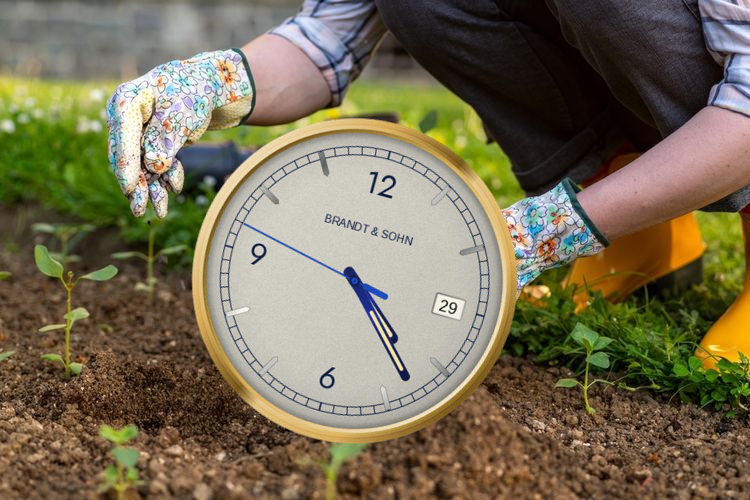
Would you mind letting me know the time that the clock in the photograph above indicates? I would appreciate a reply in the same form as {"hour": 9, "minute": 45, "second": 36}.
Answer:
{"hour": 4, "minute": 22, "second": 47}
